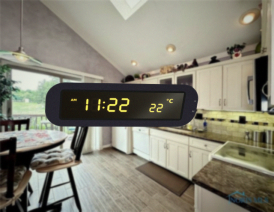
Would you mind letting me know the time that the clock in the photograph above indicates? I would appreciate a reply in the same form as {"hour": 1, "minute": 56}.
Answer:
{"hour": 11, "minute": 22}
